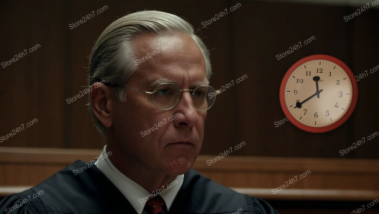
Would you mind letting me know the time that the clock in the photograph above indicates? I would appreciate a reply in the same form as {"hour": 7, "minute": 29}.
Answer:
{"hour": 11, "minute": 39}
